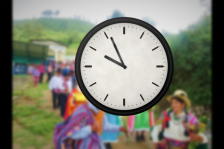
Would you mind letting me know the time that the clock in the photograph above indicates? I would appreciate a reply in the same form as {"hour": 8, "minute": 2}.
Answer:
{"hour": 9, "minute": 56}
